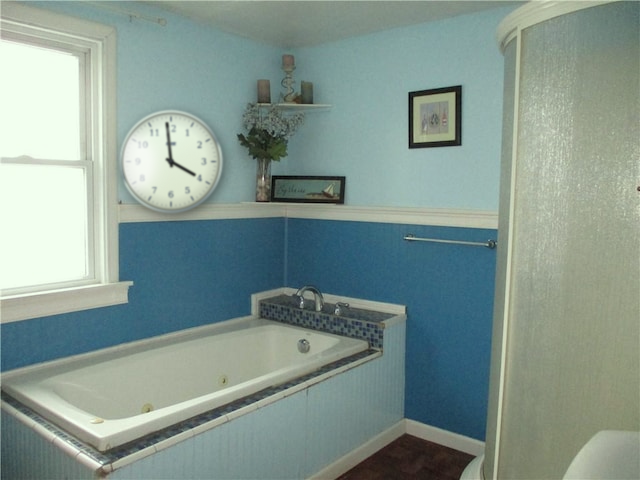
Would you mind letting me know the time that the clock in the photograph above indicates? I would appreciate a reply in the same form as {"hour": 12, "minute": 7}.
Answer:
{"hour": 3, "minute": 59}
